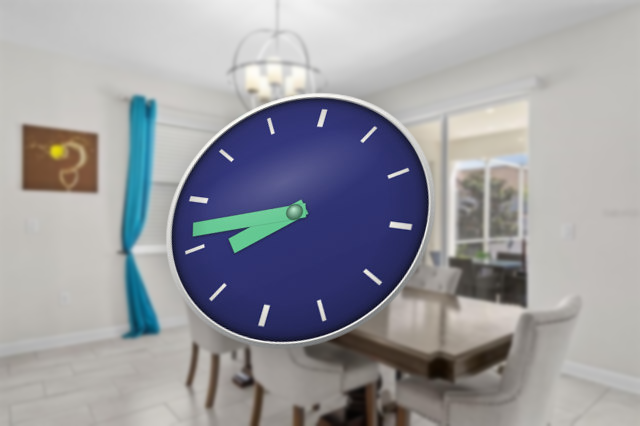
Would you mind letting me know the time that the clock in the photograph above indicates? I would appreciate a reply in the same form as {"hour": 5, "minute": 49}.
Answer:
{"hour": 7, "minute": 42}
